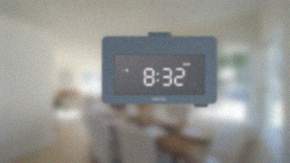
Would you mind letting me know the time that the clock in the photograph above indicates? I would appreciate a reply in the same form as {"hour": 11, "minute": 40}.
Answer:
{"hour": 8, "minute": 32}
